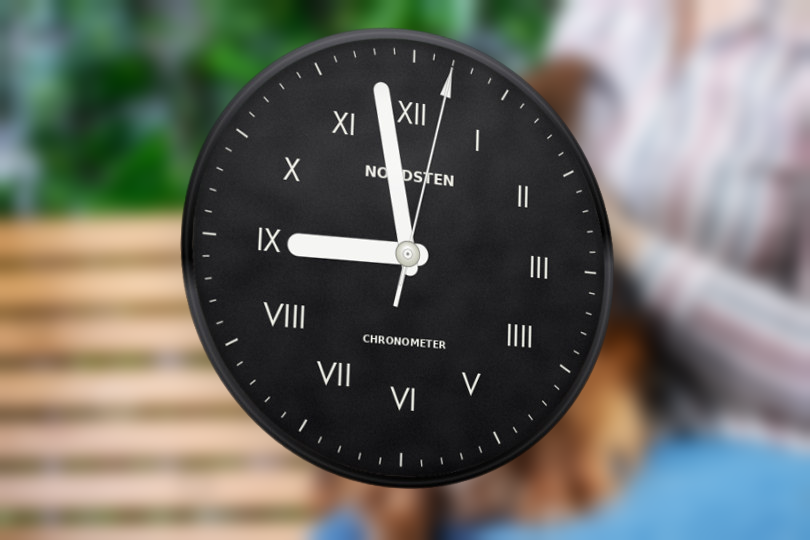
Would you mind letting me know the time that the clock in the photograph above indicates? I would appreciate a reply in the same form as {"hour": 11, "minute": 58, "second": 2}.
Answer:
{"hour": 8, "minute": 58, "second": 2}
